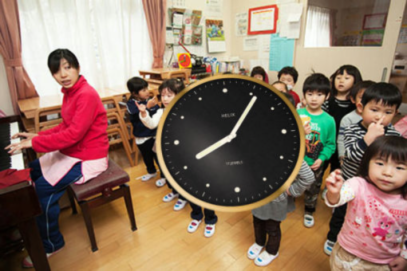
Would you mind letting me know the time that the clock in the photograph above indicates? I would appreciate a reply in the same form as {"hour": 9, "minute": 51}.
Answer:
{"hour": 8, "minute": 6}
